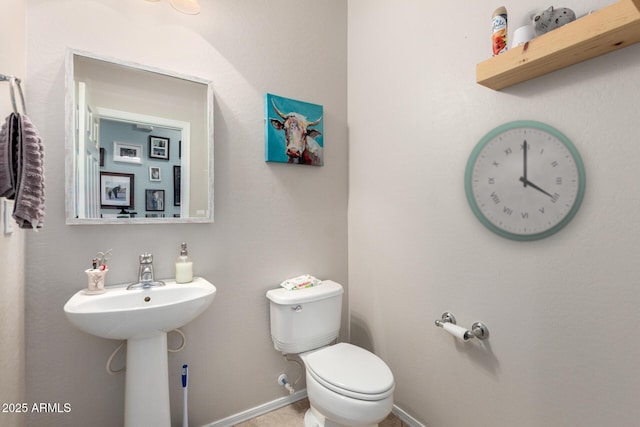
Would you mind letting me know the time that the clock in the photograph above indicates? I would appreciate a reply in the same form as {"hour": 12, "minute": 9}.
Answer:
{"hour": 4, "minute": 0}
